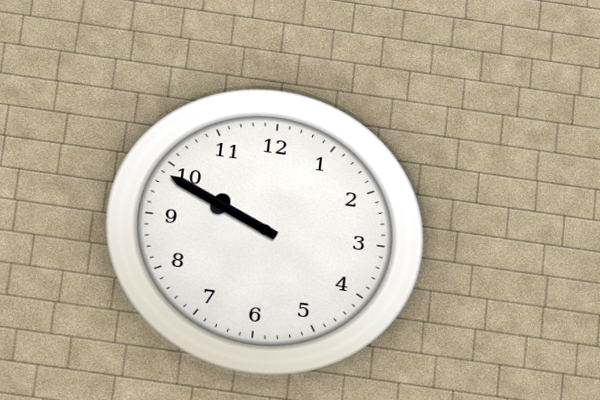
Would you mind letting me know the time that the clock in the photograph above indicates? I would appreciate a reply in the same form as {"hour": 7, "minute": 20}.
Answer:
{"hour": 9, "minute": 49}
